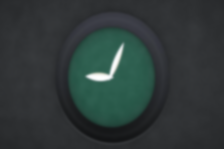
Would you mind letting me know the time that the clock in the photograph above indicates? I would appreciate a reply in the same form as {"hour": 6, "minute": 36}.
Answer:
{"hour": 9, "minute": 4}
